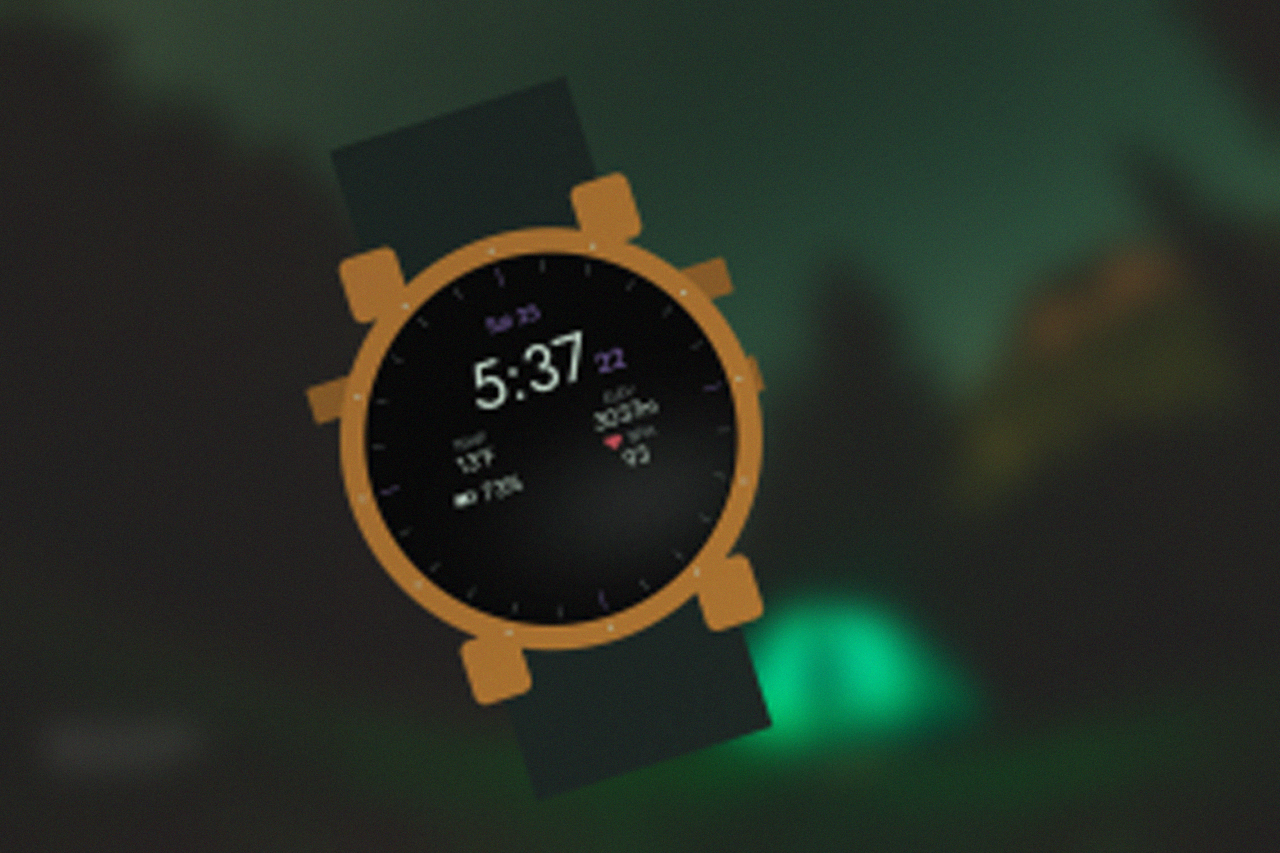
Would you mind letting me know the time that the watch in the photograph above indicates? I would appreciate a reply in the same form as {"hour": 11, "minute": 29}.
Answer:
{"hour": 5, "minute": 37}
